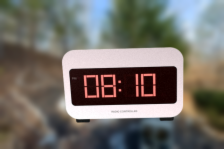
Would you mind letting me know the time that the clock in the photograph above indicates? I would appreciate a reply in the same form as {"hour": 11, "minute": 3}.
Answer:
{"hour": 8, "minute": 10}
